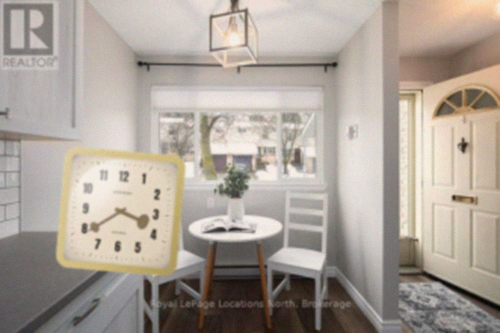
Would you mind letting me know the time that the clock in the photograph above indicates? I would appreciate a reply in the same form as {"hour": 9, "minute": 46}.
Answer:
{"hour": 3, "minute": 39}
